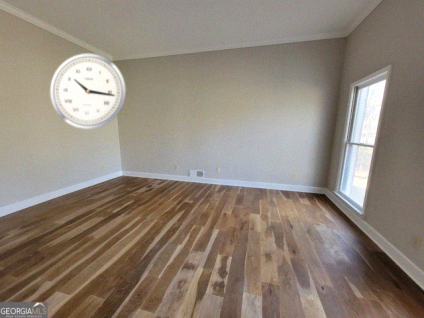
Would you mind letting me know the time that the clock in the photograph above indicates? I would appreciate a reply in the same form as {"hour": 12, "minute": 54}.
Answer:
{"hour": 10, "minute": 16}
